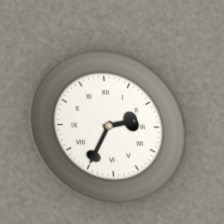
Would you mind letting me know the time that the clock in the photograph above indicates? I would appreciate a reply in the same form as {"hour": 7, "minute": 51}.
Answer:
{"hour": 2, "minute": 35}
